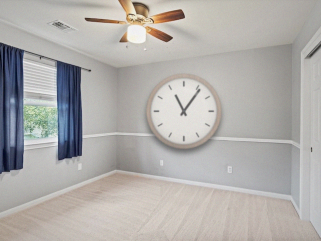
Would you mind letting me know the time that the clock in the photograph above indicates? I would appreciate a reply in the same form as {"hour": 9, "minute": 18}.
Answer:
{"hour": 11, "minute": 6}
